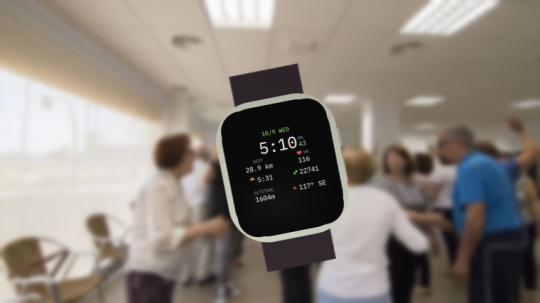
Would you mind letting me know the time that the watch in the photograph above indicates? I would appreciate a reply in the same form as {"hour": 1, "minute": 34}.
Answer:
{"hour": 5, "minute": 10}
